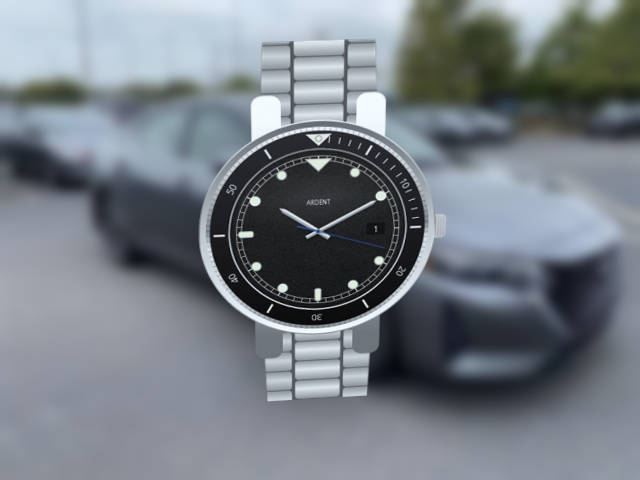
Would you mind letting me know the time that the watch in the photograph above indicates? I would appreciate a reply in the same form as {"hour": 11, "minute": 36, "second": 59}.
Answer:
{"hour": 10, "minute": 10, "second": 18}
